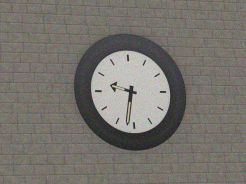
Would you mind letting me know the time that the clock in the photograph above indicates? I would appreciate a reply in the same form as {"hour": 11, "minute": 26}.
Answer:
{"hour": 9, "minute": 32}
